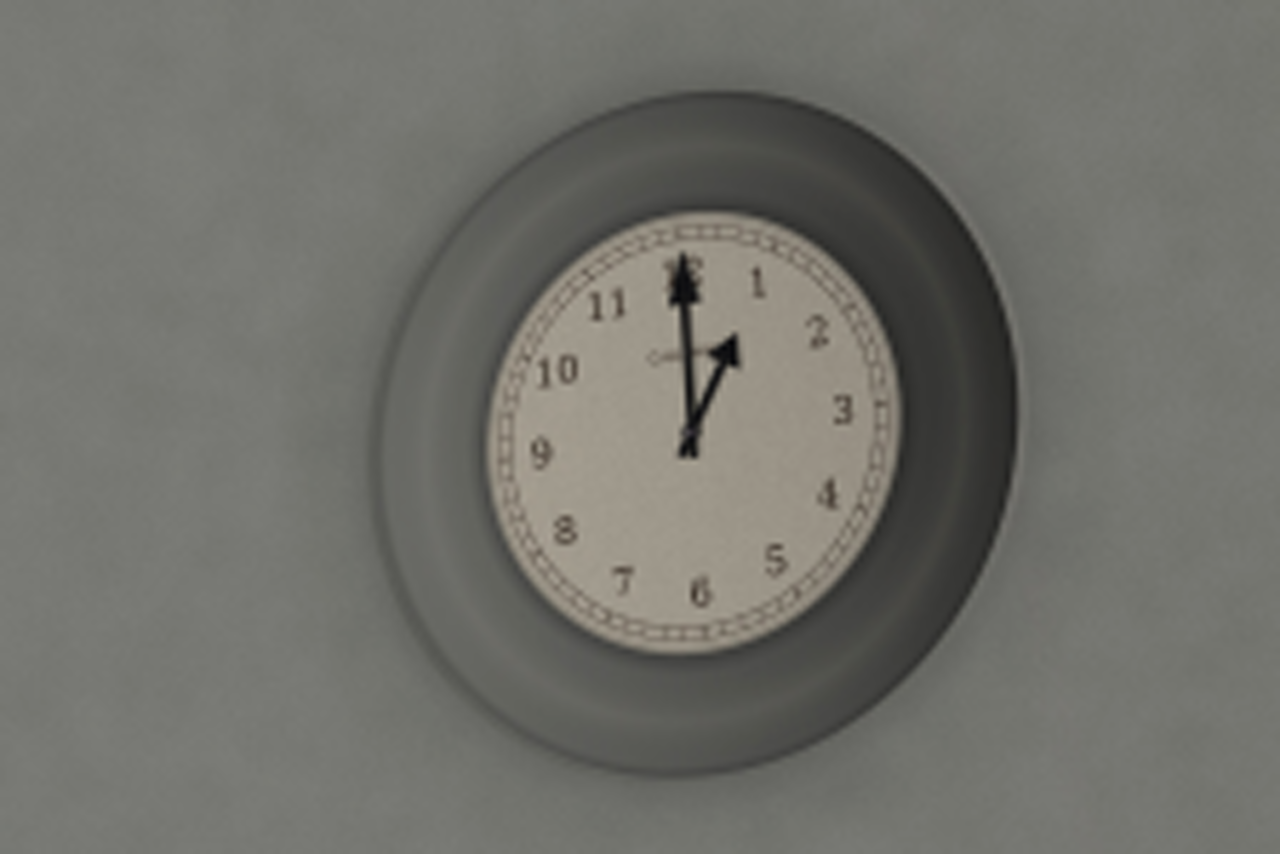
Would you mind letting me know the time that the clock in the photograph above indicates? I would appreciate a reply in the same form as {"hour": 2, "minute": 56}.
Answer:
{"hour": 1, "minute": 0}
